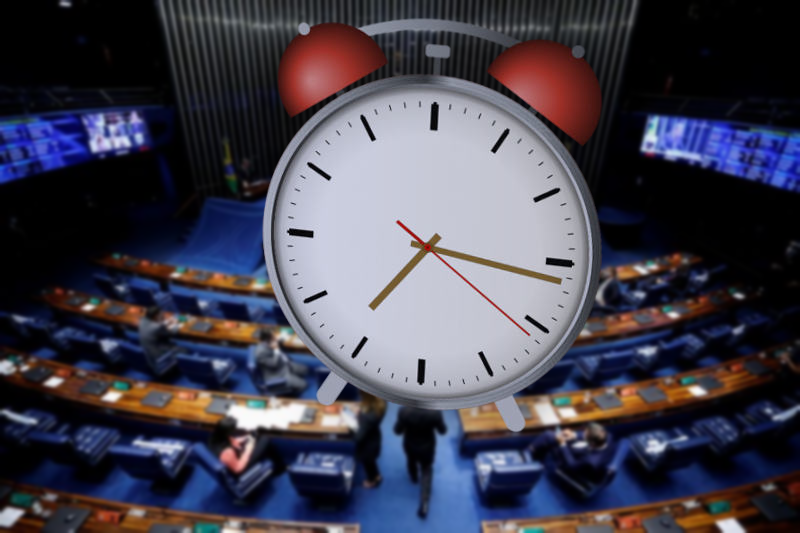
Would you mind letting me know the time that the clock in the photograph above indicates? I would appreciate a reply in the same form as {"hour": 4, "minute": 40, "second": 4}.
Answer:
{"hour": 7, "minute": 16, "second": 21}
